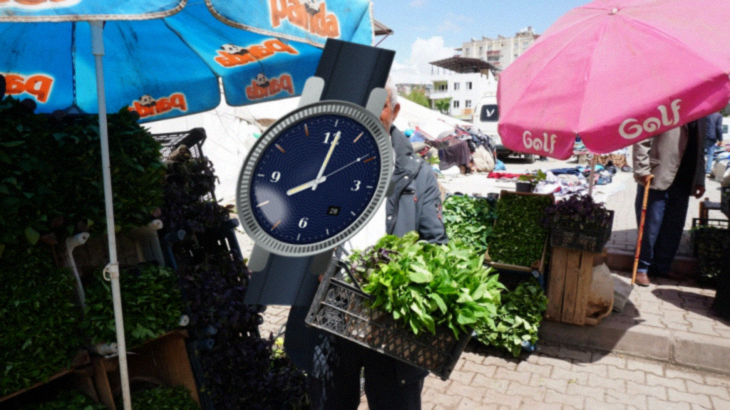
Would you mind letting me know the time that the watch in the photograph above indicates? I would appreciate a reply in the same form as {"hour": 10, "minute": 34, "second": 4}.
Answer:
{"hour": 8, "minute": 1, "second": 9}
